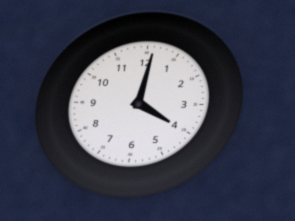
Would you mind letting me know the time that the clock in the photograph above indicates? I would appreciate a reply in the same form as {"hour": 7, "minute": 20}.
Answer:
{"hour": 4, "minute": 1}
